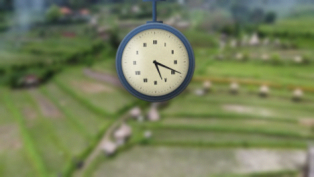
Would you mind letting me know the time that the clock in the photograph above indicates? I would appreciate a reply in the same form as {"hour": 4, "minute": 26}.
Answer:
{"hour": 5, "minute": 19}
